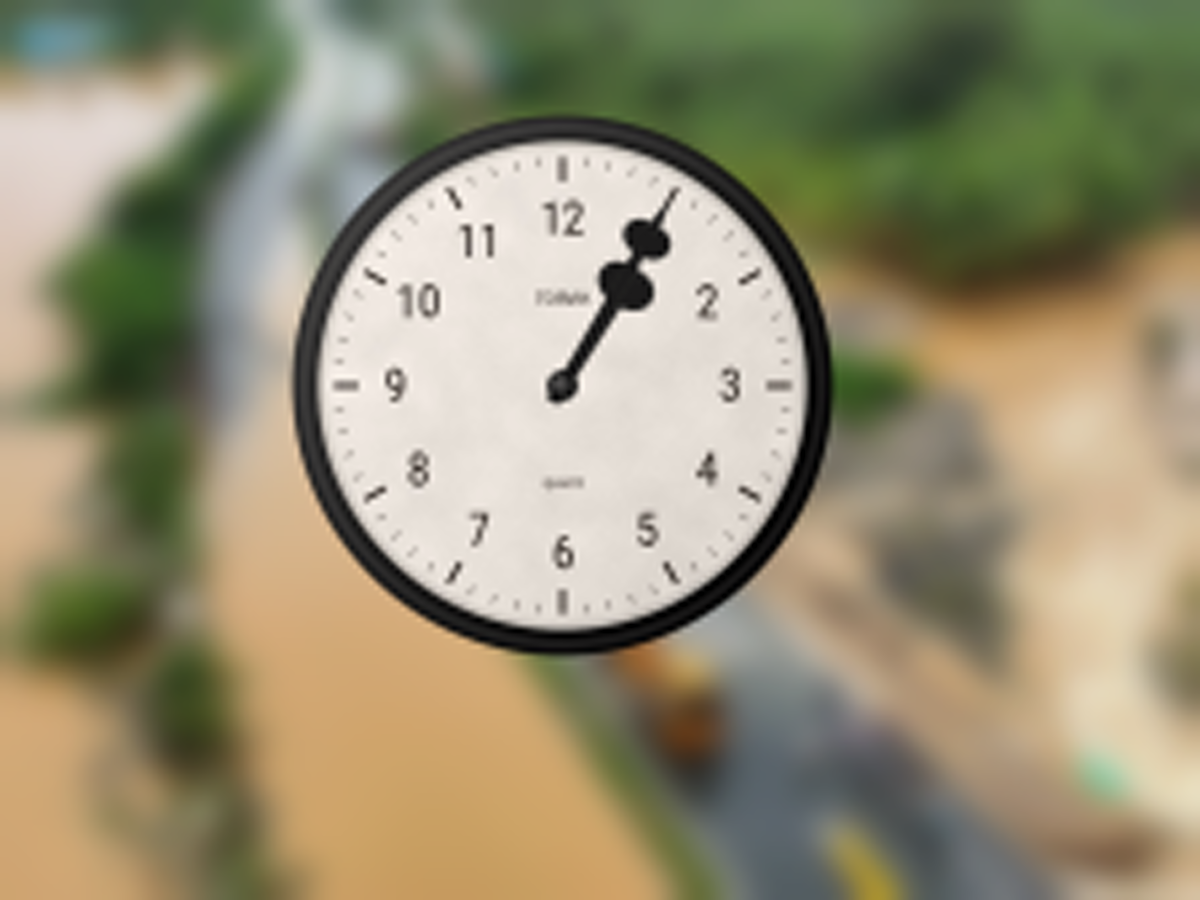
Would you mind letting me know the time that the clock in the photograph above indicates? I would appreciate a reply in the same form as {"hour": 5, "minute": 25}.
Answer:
{"hour": 1, "minute": 5}
